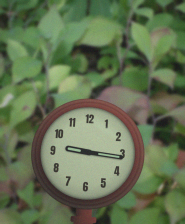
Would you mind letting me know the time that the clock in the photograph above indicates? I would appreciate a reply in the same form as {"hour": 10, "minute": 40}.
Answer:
{"hour": 9, "minute": 16}
